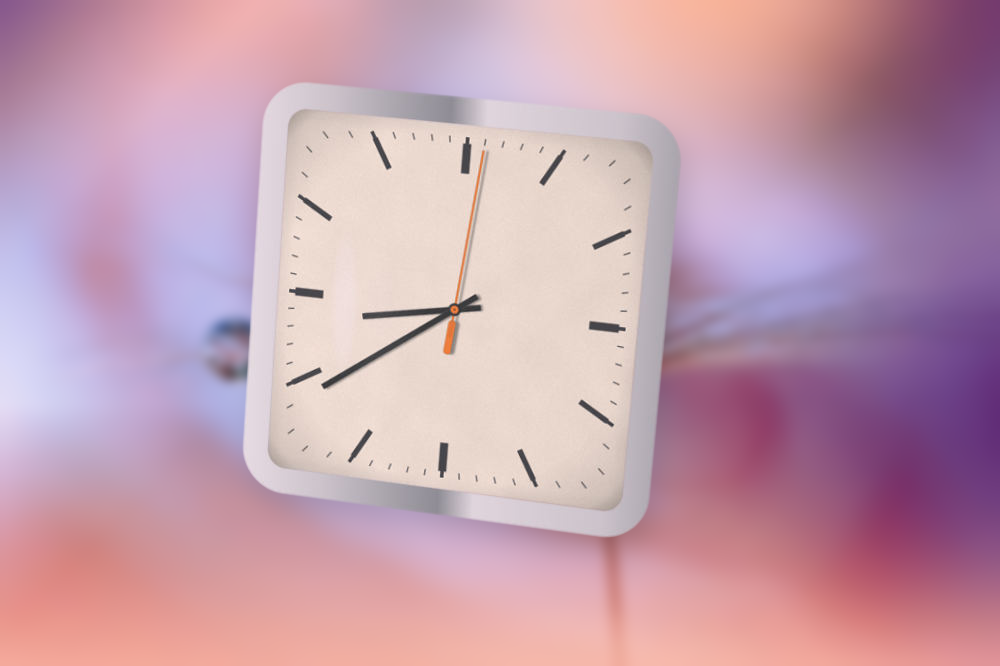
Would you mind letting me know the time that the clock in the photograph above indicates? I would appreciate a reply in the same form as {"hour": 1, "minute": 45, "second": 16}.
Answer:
{"hour": 8, "minute": 39, "second": 1}
